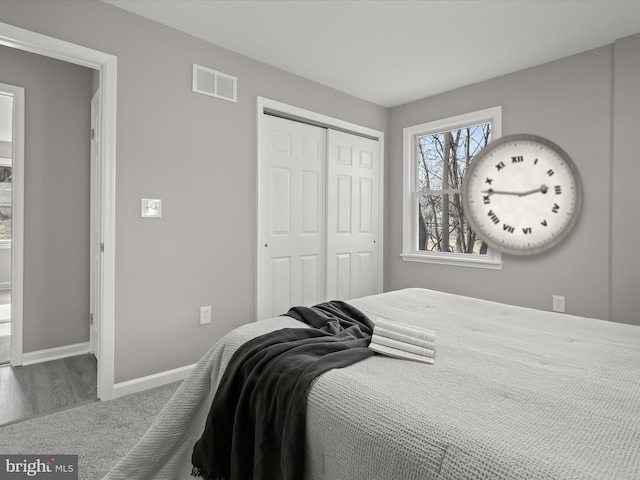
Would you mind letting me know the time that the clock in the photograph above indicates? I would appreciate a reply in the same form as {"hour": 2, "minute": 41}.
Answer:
{"hour": 2, "minute": 47}
